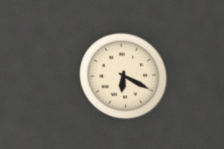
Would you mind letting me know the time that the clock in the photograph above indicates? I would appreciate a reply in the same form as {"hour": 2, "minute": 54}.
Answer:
{"hour": 6, "minute": 20}
